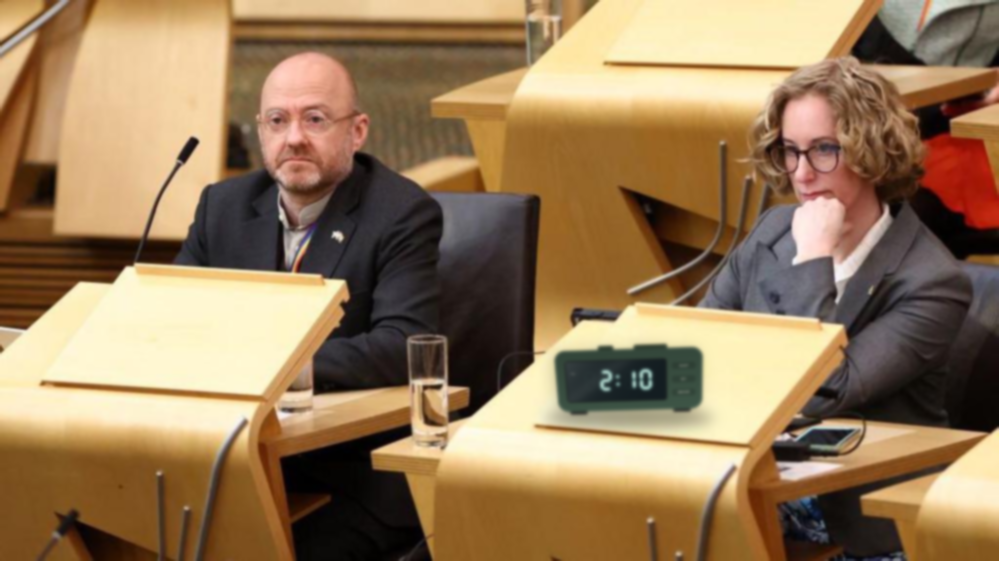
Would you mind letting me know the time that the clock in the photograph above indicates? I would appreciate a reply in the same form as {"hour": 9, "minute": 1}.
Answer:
{"hour": 2, "minute": 10}
